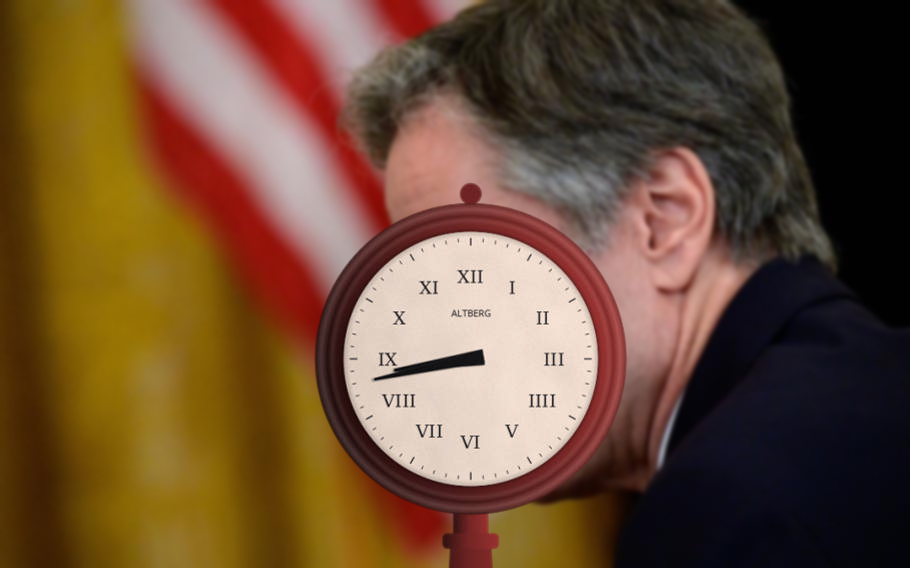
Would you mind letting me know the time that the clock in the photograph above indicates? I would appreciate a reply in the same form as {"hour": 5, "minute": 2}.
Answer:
{"hour": 8, "minute": 43}
